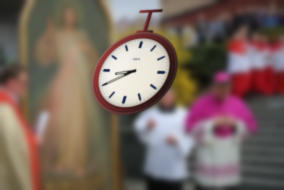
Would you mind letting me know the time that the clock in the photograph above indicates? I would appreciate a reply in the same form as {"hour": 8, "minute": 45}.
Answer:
{"hour": 8, "minute": 40}
